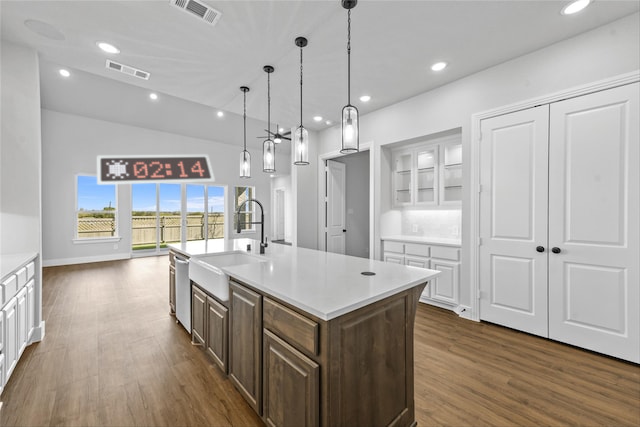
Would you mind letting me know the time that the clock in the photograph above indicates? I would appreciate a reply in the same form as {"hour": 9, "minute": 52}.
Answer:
{"hour": 2, "minute": 14}
